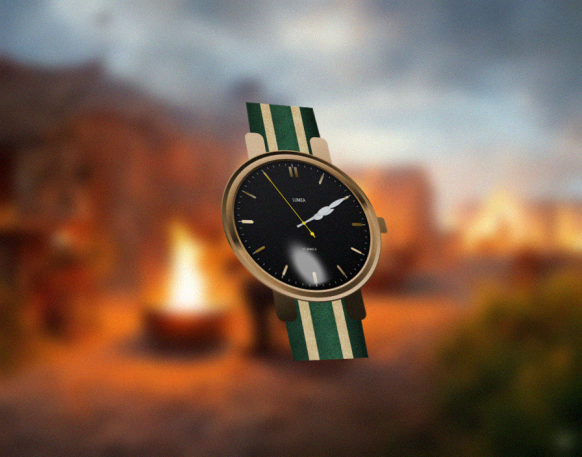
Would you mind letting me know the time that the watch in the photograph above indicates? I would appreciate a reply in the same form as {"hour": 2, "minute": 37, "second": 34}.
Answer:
{"hour": 2, "minute": 9, "second": 55}
